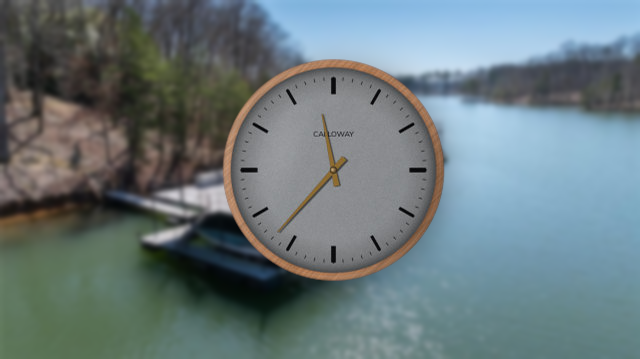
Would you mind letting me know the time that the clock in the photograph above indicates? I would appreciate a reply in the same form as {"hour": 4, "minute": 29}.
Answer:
{"hour": 11, "minute": 37}
